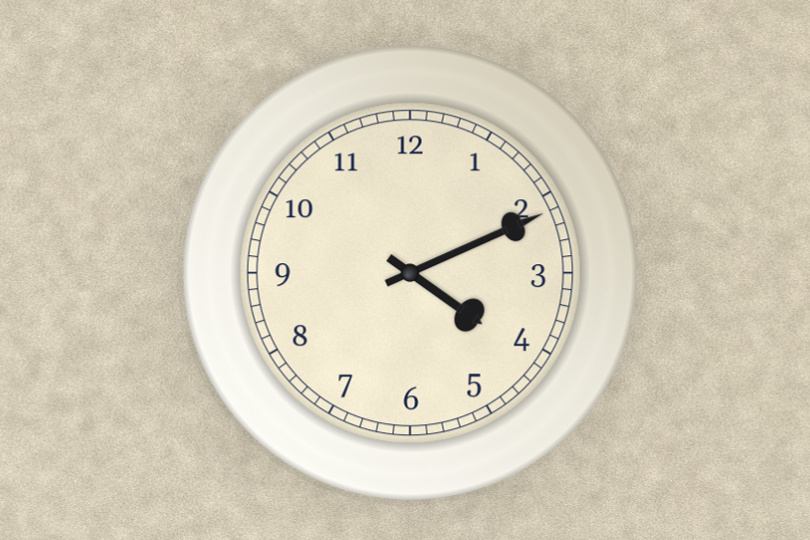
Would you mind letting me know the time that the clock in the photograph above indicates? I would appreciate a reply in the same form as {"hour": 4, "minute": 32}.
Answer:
{"hour": 4, "minute": 11}
